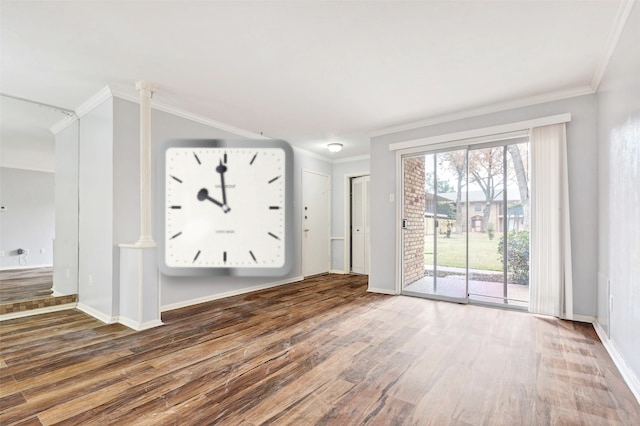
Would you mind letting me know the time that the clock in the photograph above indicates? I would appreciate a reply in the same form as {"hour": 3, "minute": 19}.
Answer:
{"hour": 9, "minute": 59}
